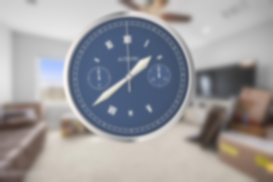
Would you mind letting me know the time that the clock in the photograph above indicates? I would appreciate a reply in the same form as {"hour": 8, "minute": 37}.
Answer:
{"hour": 1, "minute": 39}
